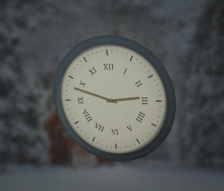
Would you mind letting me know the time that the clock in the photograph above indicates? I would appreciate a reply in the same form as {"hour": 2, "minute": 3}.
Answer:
{"hour": 2, "minute": 48}
